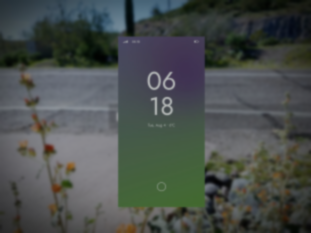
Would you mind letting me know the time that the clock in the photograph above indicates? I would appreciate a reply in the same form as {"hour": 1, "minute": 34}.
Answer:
{"hour": 6, "minute": 18}
